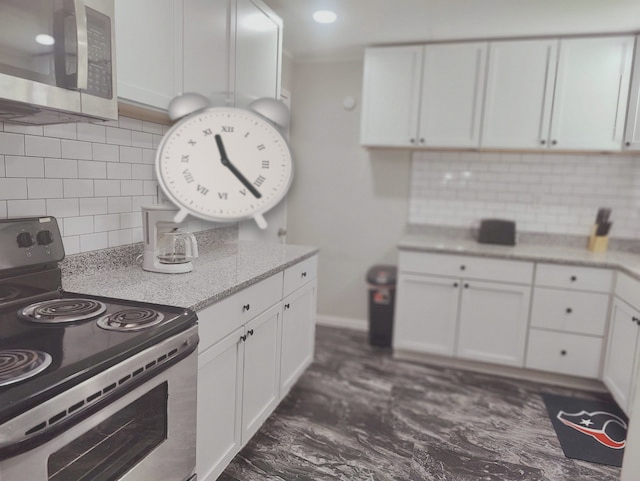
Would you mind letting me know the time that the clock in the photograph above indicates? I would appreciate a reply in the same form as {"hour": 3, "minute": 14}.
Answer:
{"hour": 11, "minute": 23}
